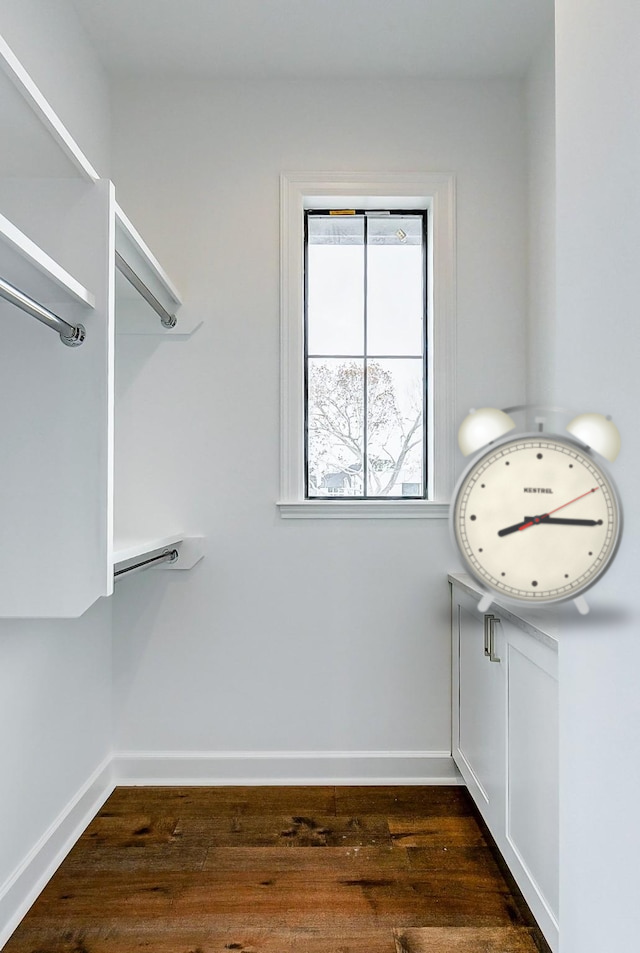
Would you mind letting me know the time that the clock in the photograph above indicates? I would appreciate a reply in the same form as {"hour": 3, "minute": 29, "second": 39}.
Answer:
{"hour": 8, "minute": 15, "second": 10}
